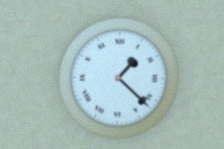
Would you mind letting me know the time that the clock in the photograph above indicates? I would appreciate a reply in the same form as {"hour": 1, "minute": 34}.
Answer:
{"hour": 1, "minute": 22}
